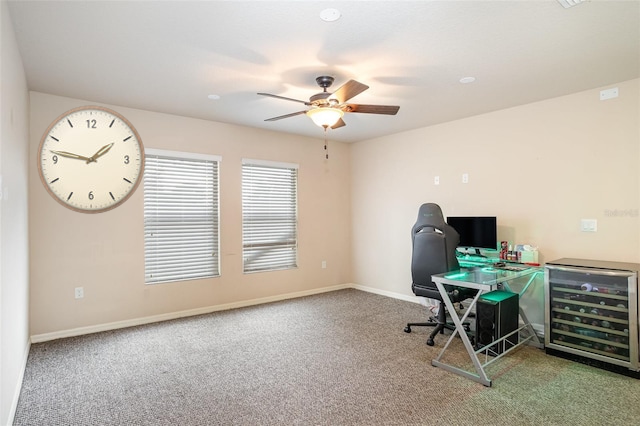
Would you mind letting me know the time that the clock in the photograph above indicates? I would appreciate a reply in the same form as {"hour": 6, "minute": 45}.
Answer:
{"hour": 1, "minute": 47}
